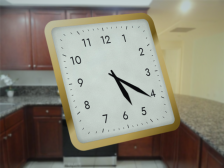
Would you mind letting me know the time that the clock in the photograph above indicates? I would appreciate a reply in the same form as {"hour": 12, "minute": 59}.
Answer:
{"hour": 5, "minute": 21}
